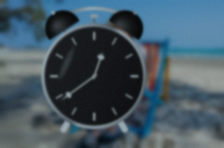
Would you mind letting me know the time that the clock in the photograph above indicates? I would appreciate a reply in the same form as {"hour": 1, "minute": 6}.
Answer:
{"hour": 12, "minute": 39}
